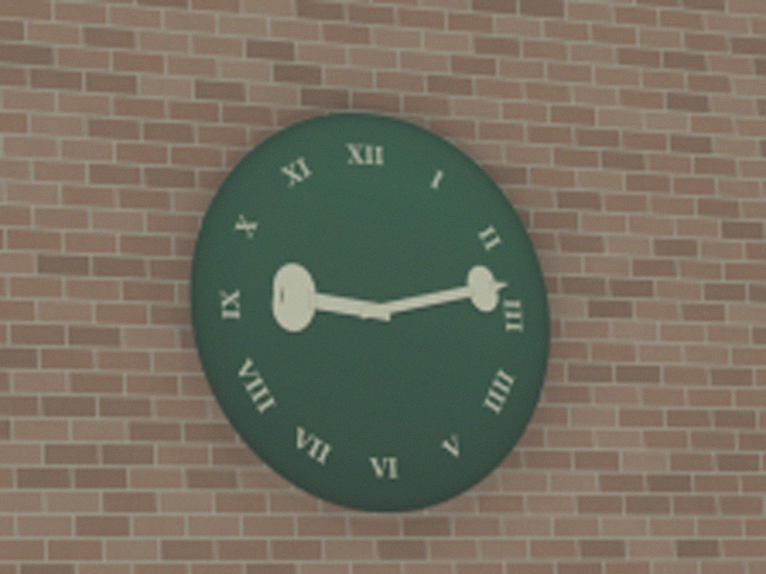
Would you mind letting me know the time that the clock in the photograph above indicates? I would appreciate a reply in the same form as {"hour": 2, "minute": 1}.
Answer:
{"hour": 9, "minute": 13}
